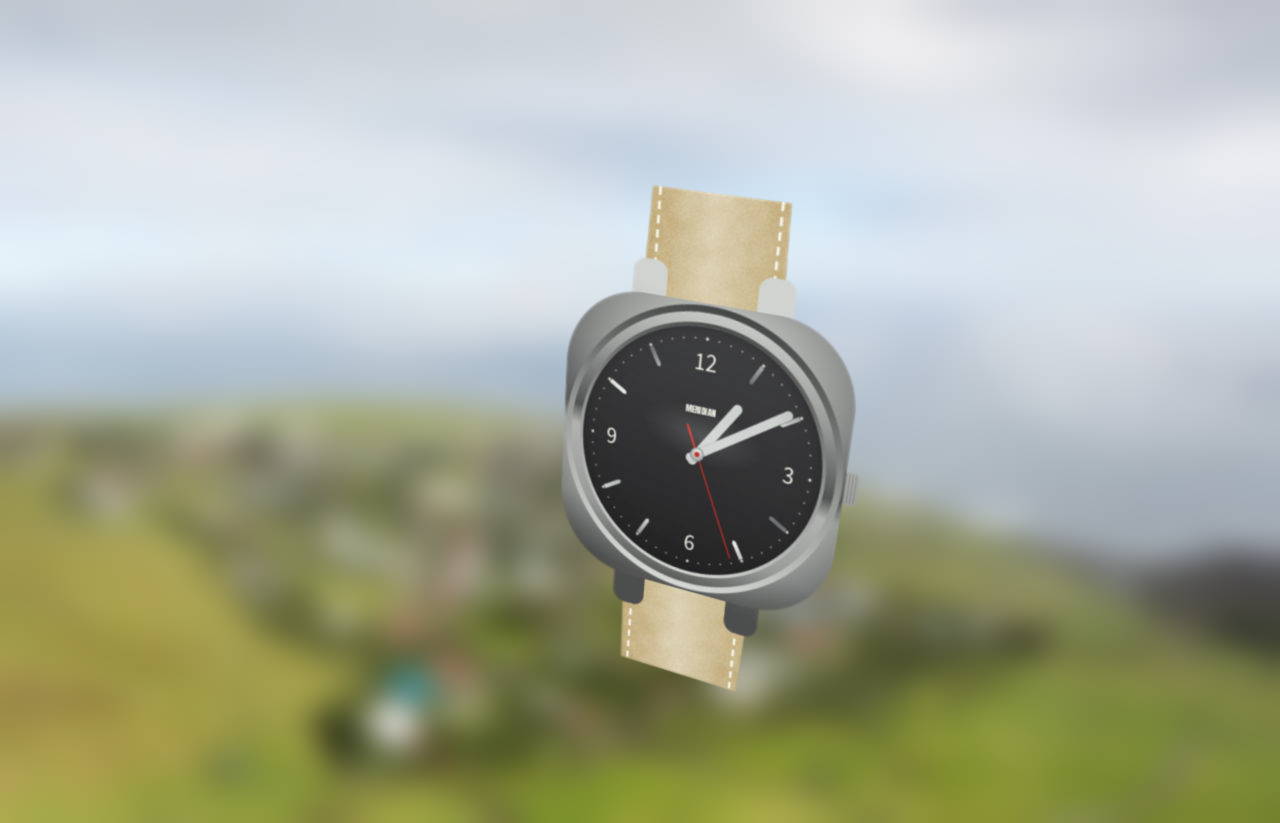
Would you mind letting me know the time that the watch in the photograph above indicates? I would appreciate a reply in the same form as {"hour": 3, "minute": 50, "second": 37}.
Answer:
{"hour": 1, "minute": 9, "second": 26}
